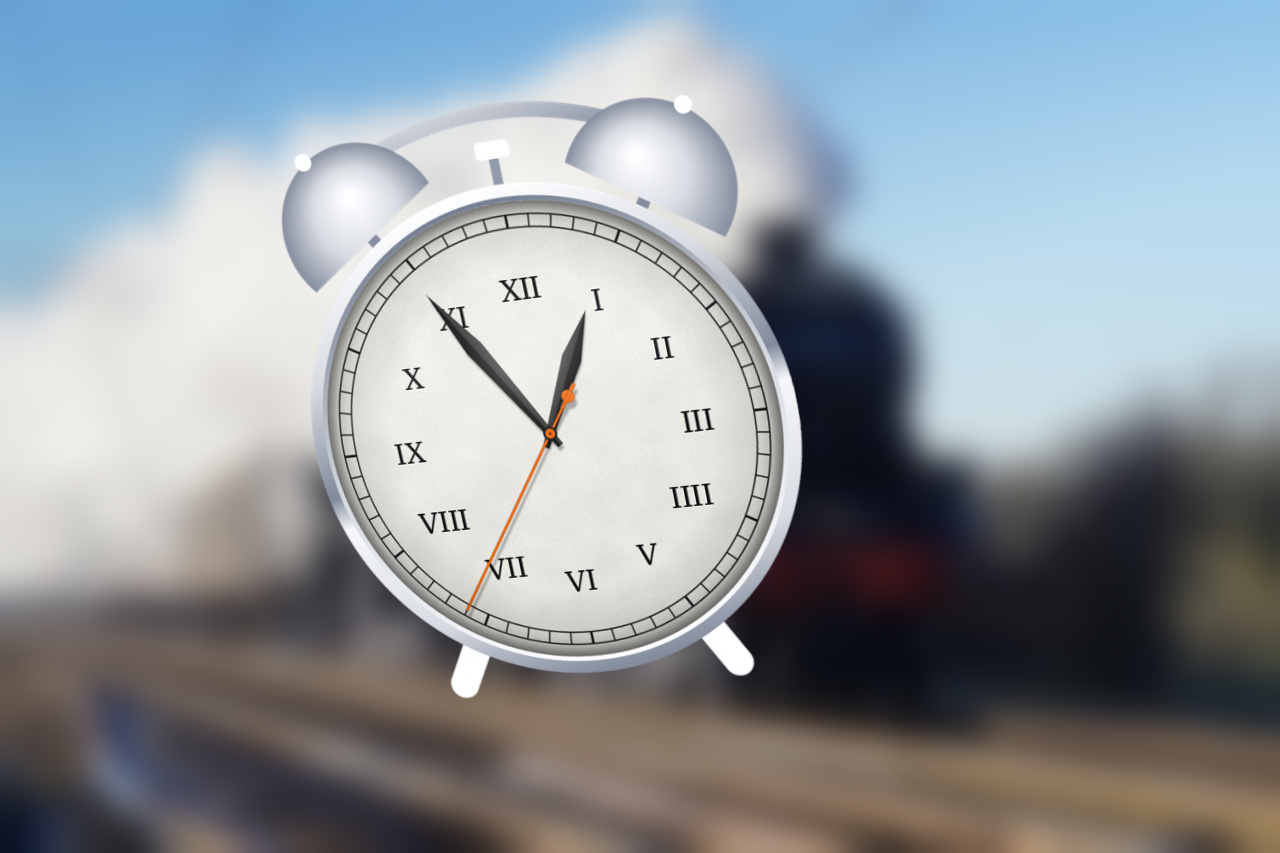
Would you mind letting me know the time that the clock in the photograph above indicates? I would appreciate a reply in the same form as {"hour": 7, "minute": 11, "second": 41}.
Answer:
{"hour": 12, "minute": 54, "second": 36}
